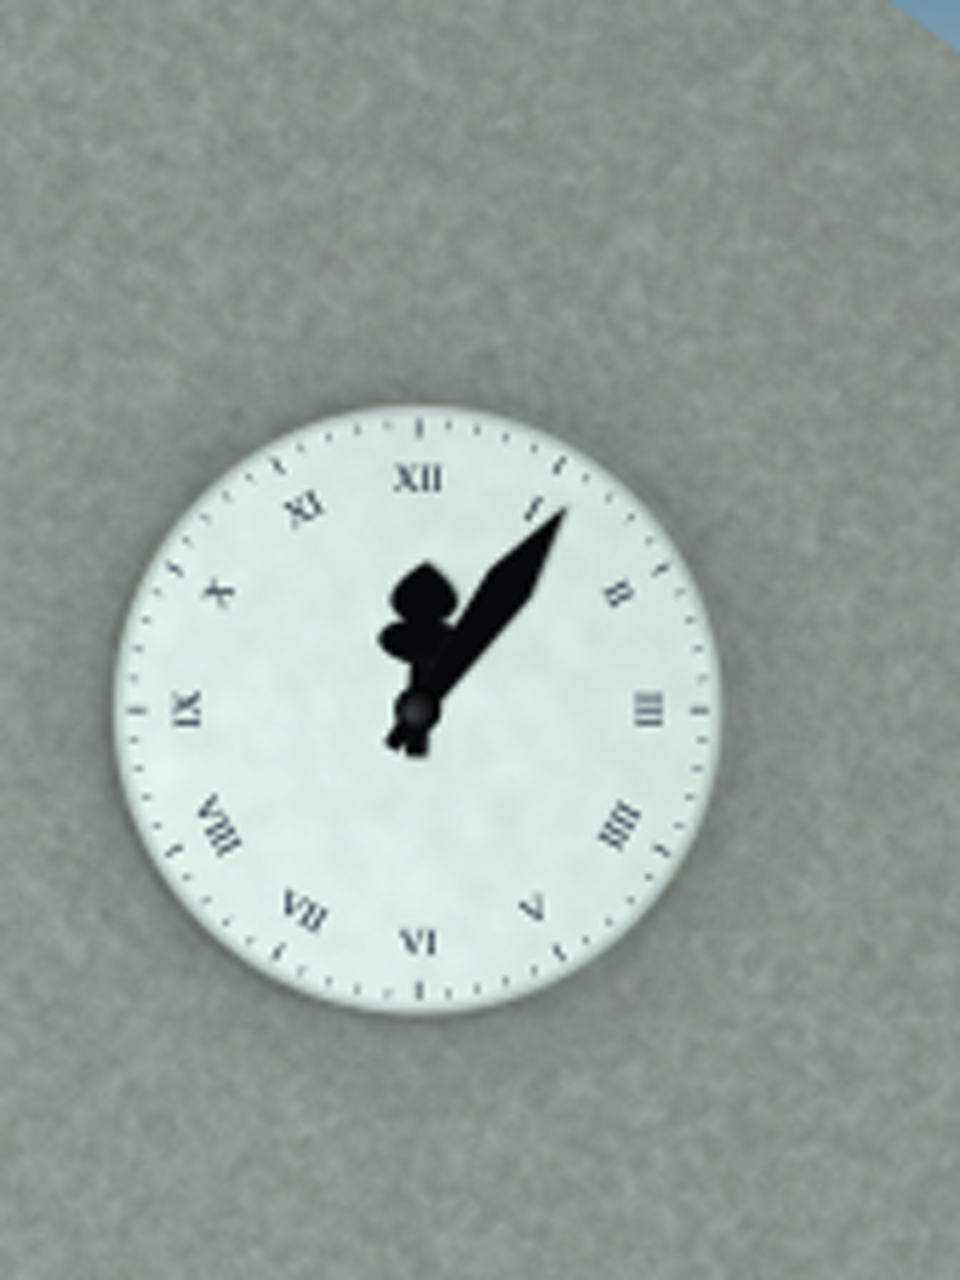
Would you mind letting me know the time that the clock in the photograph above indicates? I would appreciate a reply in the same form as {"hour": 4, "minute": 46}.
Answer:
{"hour": 12, "minute": 6}
